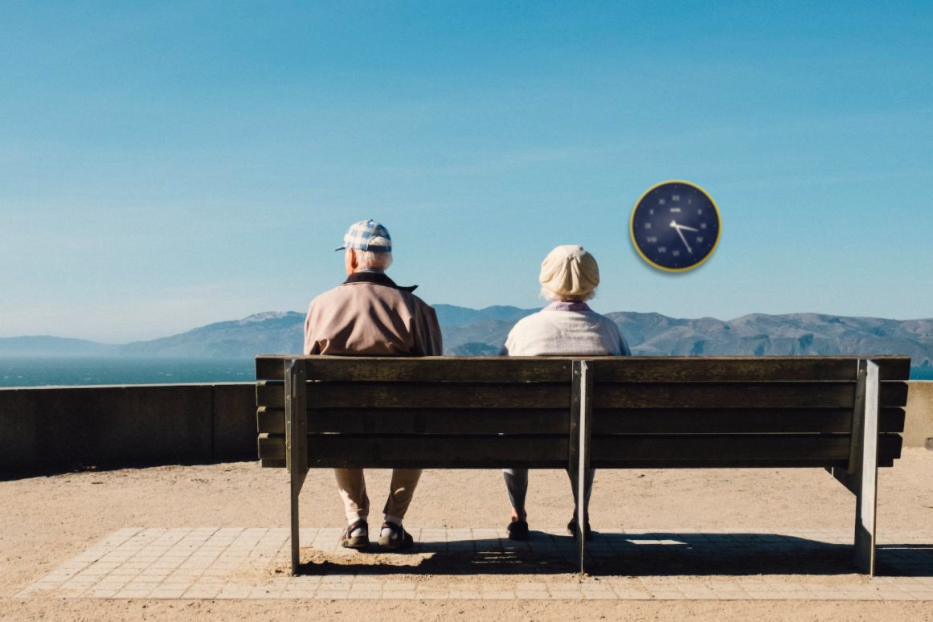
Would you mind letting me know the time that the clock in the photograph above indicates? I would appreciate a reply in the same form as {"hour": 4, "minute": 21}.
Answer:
{"hour": 3, "minute": 25}
